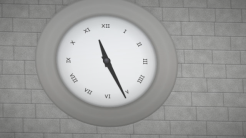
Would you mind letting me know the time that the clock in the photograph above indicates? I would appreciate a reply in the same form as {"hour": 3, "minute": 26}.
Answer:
{"hour": 11, "minute": 26}
